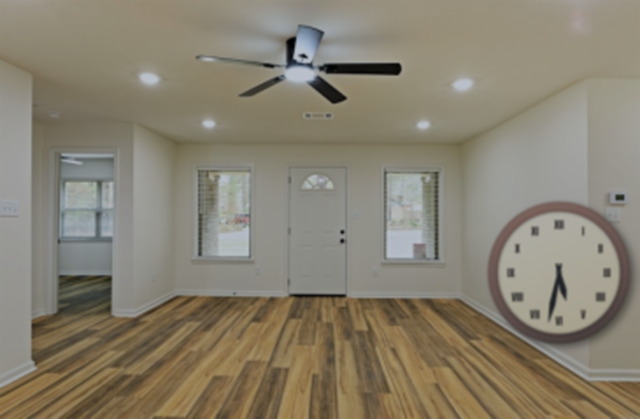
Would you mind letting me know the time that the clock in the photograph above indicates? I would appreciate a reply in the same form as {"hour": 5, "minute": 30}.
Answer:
{"hour": 5, "minute": 32}
